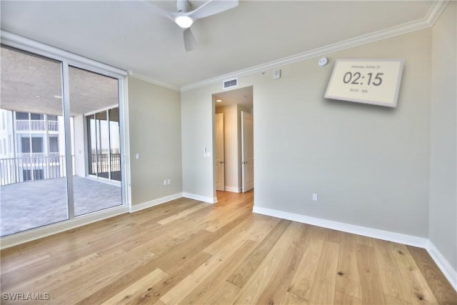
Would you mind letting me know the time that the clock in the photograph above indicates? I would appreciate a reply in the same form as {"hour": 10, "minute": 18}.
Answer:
{"hour": 2, "minute": 15}
